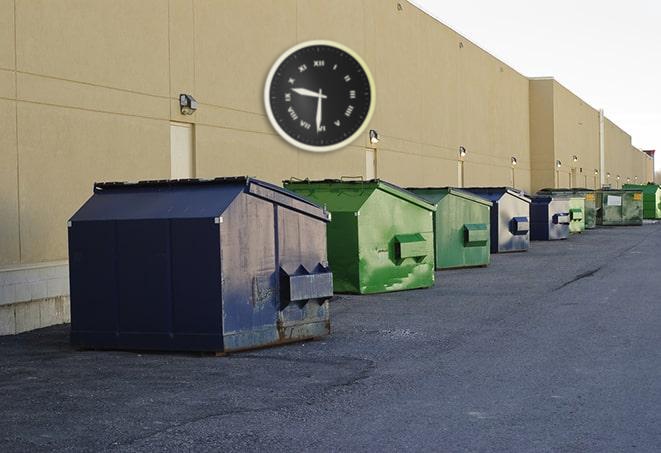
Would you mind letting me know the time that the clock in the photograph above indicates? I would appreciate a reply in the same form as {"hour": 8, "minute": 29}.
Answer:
{"hour": 9, "minute": 31}
